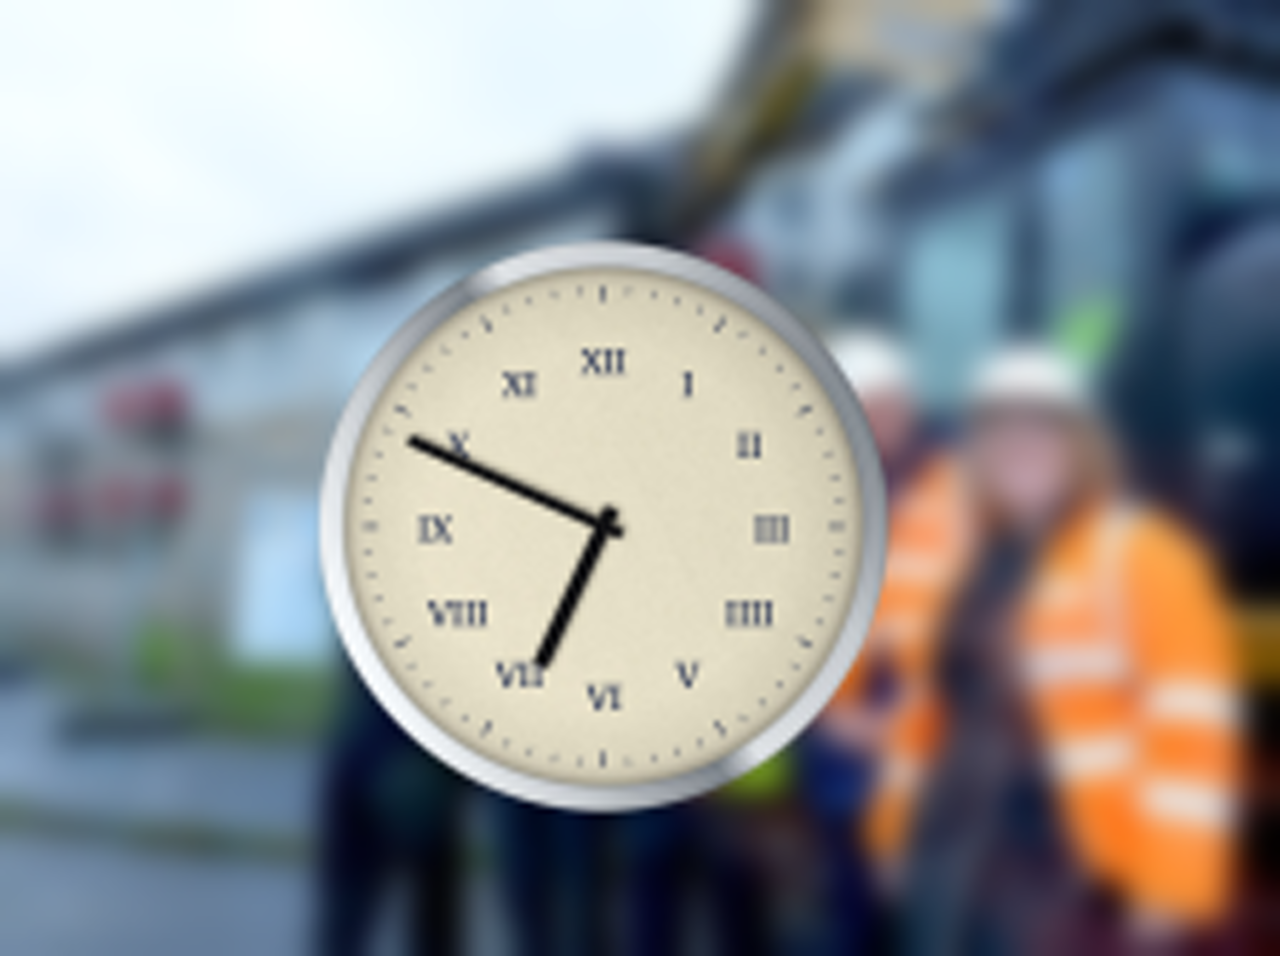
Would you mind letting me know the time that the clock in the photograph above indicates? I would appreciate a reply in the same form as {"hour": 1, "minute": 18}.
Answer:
{"hour": 6, "minute": 49}
